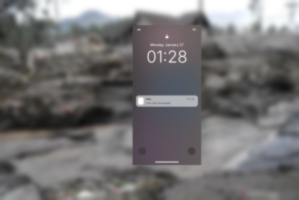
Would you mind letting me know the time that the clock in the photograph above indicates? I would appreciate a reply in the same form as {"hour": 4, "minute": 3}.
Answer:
{"hour": 1, "minute": 28}
